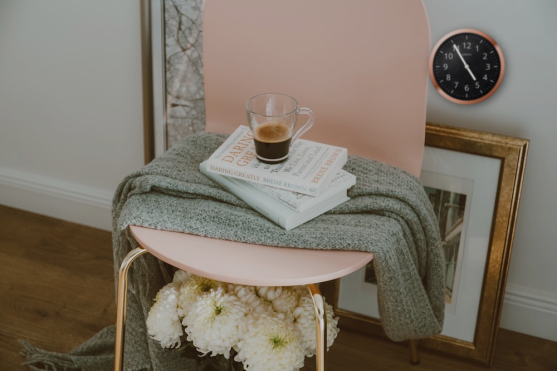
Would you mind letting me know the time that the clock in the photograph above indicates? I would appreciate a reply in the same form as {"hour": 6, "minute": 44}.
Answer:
{"hour": 4, "minute": 55}
